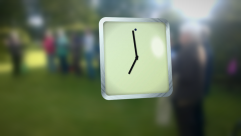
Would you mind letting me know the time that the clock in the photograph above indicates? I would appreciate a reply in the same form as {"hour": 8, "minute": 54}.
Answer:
{"hour": 6, "minute": 59}
